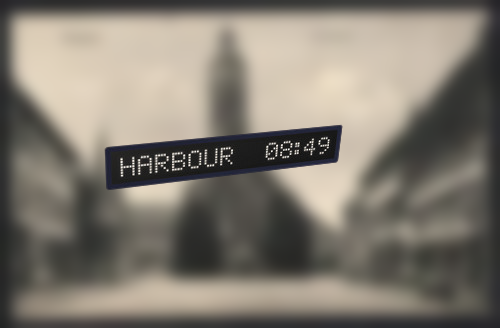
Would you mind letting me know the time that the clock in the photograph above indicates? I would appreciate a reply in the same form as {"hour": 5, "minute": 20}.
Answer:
{"hour": 8, "minute": 49}
